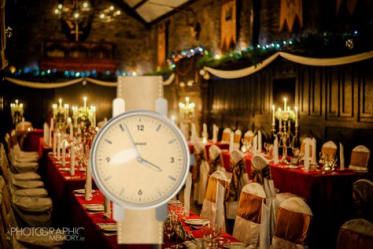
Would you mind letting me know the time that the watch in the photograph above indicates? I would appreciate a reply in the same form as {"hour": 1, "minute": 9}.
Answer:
{"hour": 3, "minute": 56}
